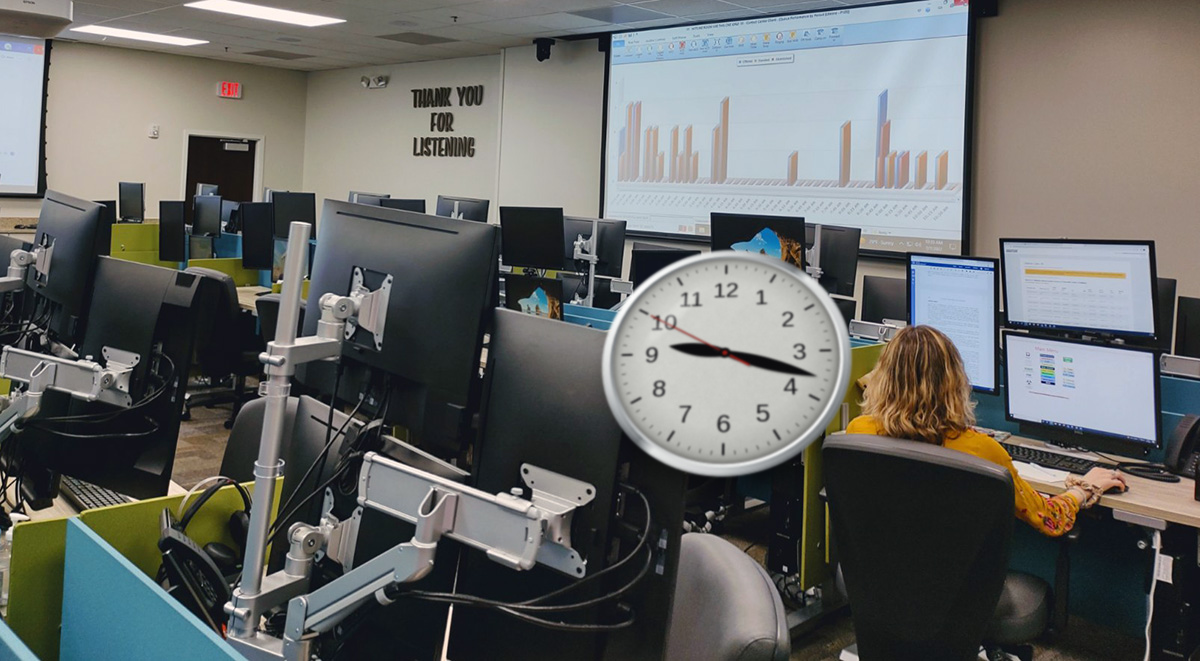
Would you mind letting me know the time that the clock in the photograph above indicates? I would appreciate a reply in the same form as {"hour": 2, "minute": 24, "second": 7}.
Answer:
{"hour": 9, "minute": 17, "second": 50}
